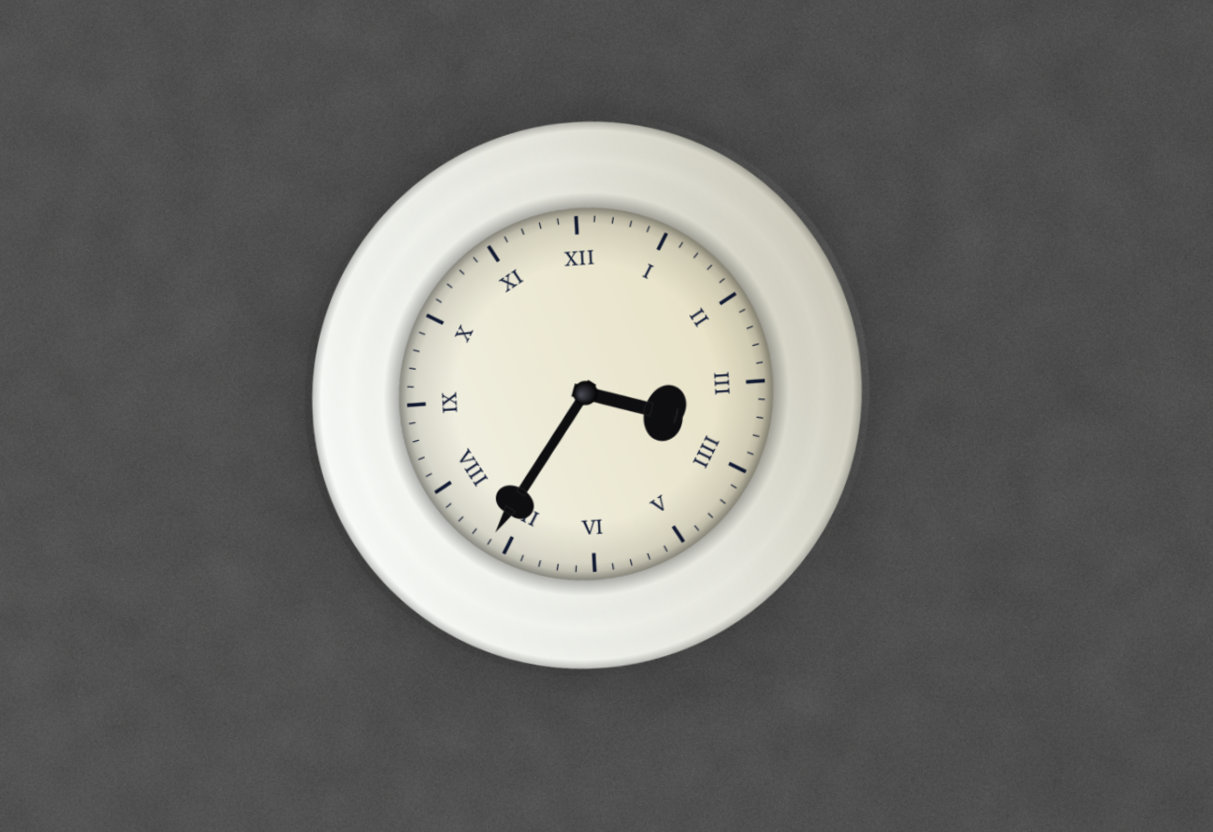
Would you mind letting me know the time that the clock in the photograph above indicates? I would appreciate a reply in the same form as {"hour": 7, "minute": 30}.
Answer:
{"hour": 3, "minute": 36}
